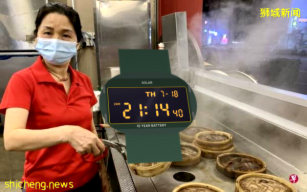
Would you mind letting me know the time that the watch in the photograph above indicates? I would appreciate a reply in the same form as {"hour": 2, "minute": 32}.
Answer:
{"hour": 21, "minute": 14}
